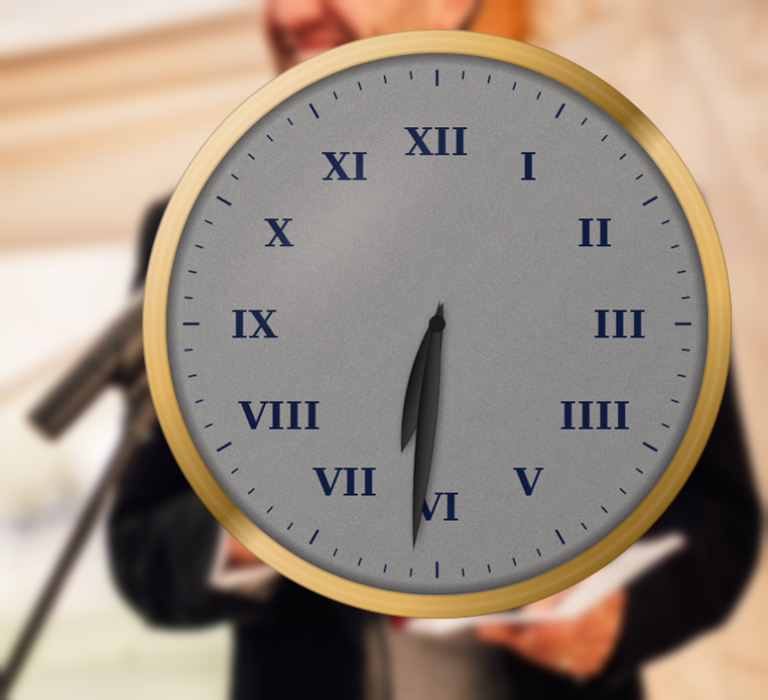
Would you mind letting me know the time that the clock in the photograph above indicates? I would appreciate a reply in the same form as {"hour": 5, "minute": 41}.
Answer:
{"hour": 6, "minute": 31}
